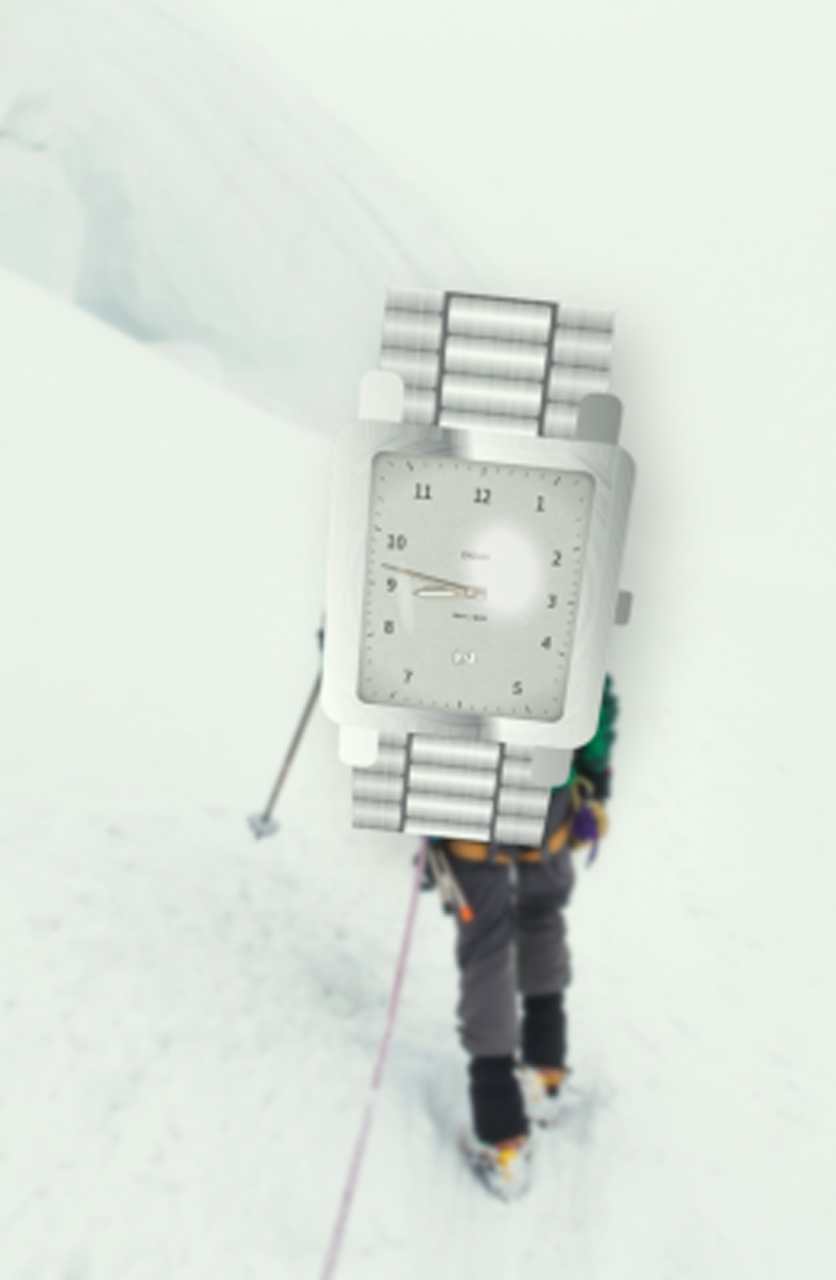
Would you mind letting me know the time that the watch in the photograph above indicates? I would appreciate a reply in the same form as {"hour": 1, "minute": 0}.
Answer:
{"hour": 8, "minute": 47}
